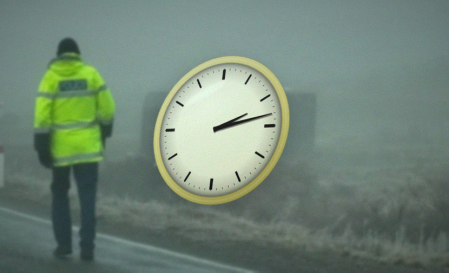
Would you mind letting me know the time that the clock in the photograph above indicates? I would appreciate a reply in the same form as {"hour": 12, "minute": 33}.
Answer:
{"hour": 2, "minute": 13}
